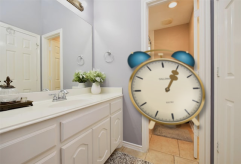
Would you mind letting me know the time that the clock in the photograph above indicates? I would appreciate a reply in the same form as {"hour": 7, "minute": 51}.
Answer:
{"hour": 1, "minute": 5}
